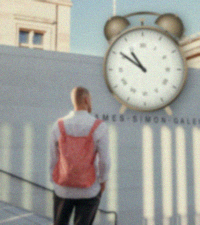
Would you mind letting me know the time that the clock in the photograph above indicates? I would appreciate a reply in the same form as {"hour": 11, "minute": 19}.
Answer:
{"hour": 10, "minute": 51}
